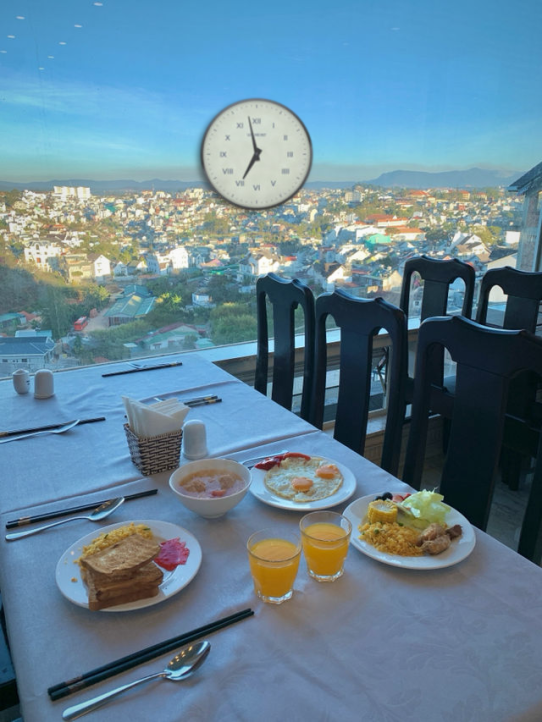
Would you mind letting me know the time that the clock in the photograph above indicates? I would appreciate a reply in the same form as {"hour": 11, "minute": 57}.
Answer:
{"hour": 6, "minute": 58}
